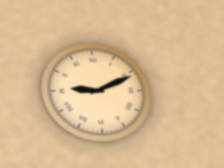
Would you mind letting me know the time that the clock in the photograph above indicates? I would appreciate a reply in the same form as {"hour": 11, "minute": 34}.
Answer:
{"hour": 9, "minute": 11}
